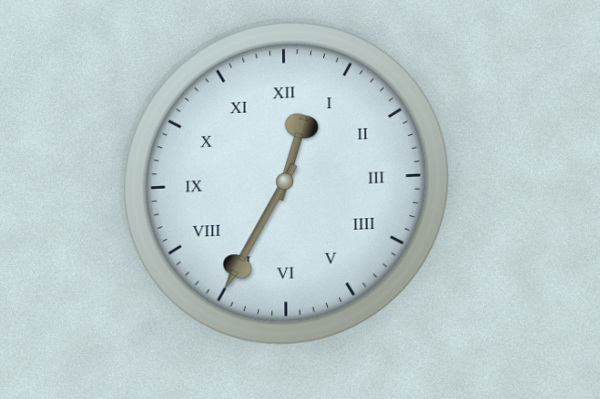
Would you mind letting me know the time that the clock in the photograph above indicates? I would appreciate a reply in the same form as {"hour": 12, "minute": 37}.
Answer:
{"hour": 12, "minute": 35}
